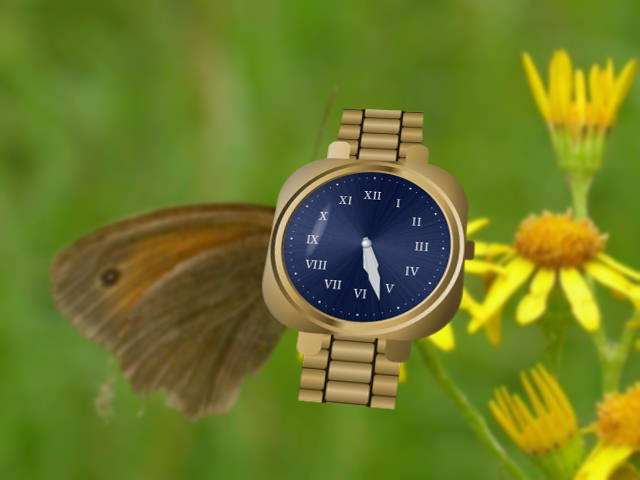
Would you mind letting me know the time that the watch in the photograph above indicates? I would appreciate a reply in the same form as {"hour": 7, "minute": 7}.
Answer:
{"hour": 5, "minute": 27}
